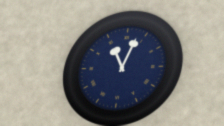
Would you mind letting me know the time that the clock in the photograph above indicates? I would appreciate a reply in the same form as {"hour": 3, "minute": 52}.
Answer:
{"hour": 11, "minute": 3}
